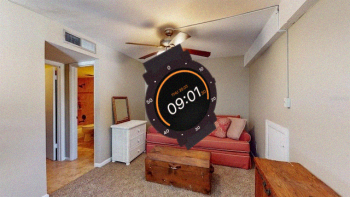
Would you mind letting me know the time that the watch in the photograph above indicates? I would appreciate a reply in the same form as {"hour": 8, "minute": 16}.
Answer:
{"hour": 9, "minute": 1}
